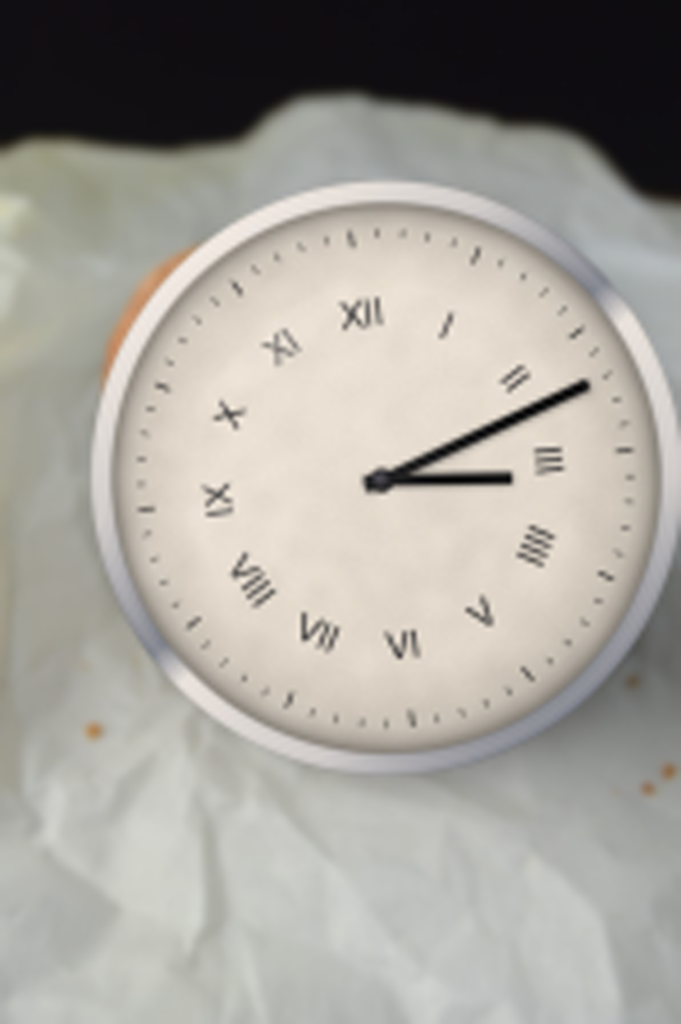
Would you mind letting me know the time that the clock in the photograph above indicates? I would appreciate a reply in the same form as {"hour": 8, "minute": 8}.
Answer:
{"hour": 3, "minute": 12}
